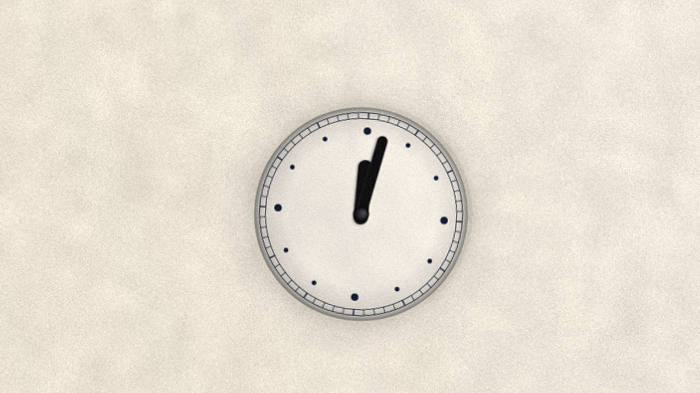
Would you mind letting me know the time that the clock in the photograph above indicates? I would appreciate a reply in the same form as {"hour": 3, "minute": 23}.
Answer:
{"hour": 12, "minute": 2}
